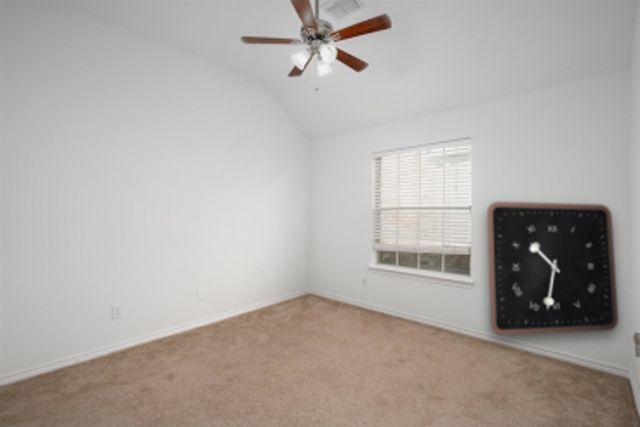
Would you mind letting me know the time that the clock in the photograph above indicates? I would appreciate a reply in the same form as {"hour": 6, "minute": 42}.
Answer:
{"hour": 10, "minute": 32}
